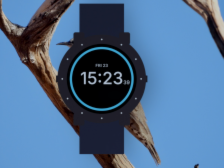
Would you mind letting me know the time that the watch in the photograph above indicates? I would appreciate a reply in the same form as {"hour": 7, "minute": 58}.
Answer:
{"hour": 15, "minute": 23}
